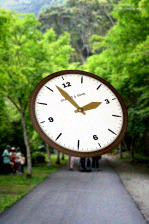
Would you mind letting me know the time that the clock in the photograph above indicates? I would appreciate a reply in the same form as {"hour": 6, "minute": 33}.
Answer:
{"hour": 2, "minute": 57}
